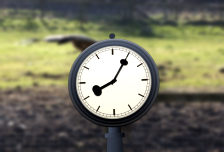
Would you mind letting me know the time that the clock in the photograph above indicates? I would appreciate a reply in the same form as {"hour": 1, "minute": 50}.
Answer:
{"hour": 8, "minute": 5}
